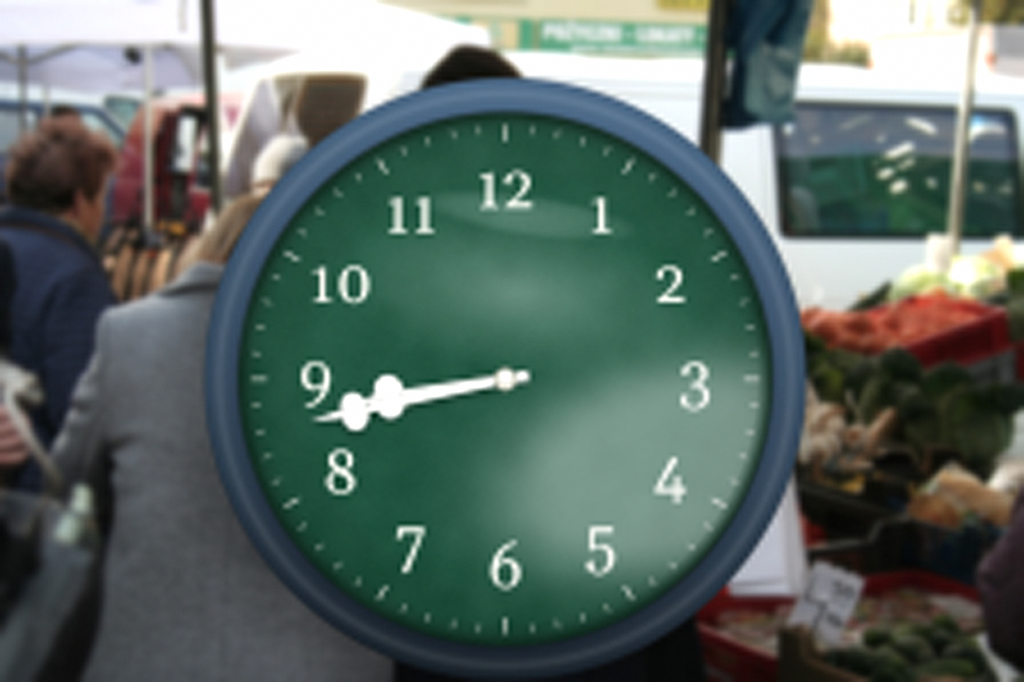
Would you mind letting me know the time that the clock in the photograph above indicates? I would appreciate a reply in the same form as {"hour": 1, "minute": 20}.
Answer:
{"hour": 8, "minute": 43}
